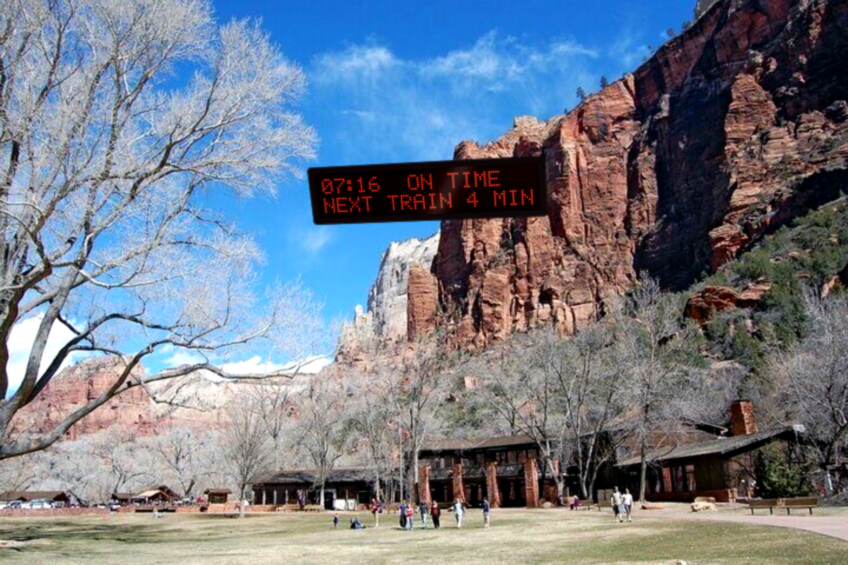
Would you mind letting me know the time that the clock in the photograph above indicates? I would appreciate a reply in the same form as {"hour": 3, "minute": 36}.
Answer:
{"hour": 7, "minute": 16}
